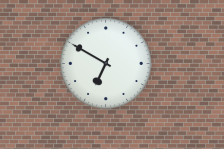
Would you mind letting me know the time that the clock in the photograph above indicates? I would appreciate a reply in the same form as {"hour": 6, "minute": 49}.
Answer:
{"hour": 6, "minute": 50}
